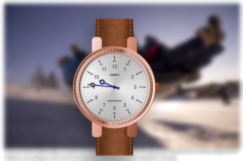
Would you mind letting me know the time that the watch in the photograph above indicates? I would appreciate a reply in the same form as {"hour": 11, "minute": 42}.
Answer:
{"hour": 9, "minute": 46}
